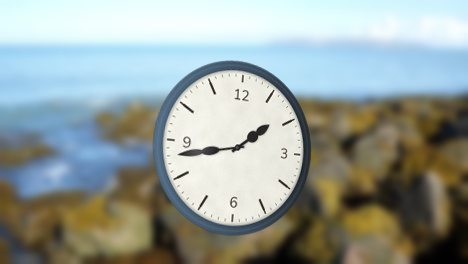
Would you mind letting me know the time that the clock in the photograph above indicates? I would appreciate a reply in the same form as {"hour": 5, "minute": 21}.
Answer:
{"hour": 1, "minute": 43}
